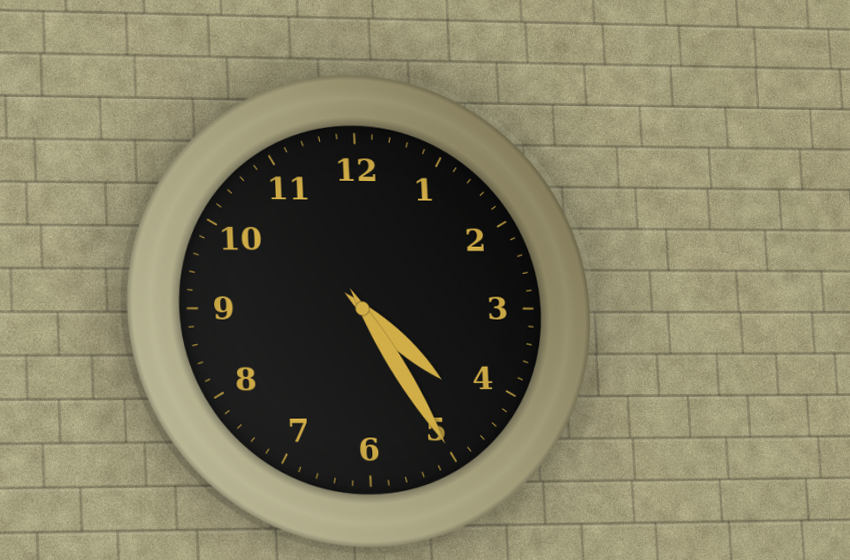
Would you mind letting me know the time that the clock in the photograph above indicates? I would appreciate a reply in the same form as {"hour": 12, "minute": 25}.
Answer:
{"hour": 4, "minute": 25}
